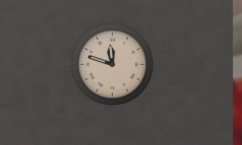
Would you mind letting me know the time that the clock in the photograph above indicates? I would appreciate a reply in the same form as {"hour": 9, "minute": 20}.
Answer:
{"hour": 11, "minute": 48}
